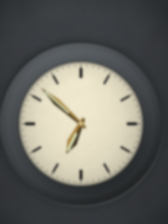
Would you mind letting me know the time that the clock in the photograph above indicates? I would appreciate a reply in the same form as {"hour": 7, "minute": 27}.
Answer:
{"hour": 6, "minute": 52}
